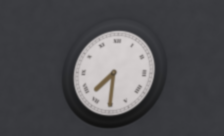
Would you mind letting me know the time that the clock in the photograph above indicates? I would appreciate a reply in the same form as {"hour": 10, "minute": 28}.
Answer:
{"hour": 7, "minute": 30}
